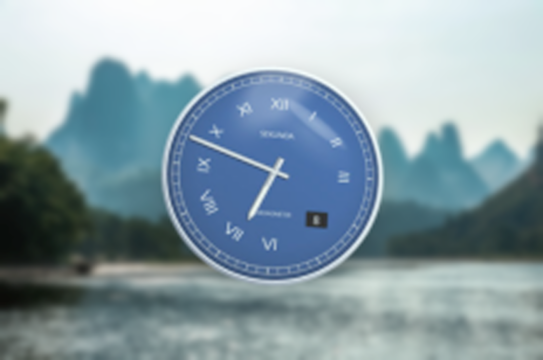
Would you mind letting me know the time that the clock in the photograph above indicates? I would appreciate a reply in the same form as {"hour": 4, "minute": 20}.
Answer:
{"hour": 6, "minute": 48}
